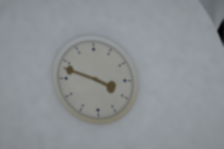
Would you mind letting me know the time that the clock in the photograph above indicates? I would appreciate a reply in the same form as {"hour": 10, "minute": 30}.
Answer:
{"hour": 3, "minute": 48}
